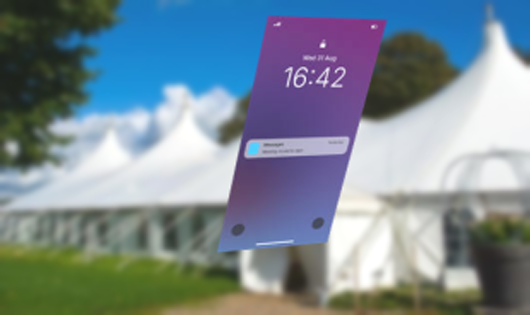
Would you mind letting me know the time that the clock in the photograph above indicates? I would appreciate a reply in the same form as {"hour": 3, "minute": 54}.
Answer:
{"hour": 16, "minute": 42}
